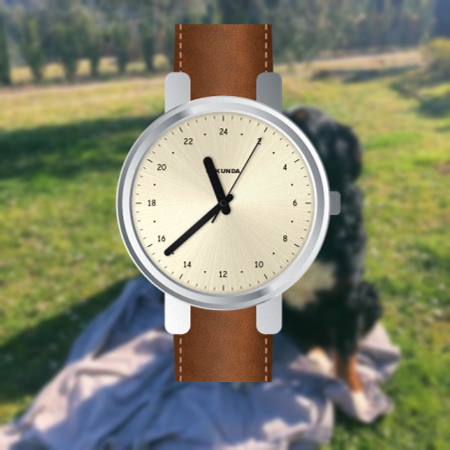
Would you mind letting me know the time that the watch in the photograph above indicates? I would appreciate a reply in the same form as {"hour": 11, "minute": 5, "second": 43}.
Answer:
{"hour": 22, "minute": 38, "second": 5}
